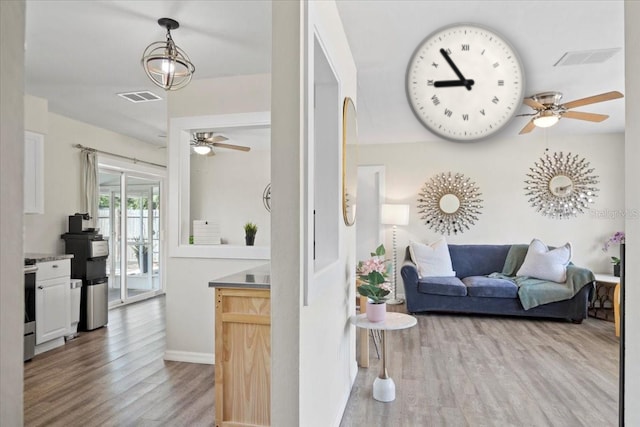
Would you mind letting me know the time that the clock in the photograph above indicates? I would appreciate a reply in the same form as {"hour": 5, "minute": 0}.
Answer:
{"hour": 8, "minute": 54}
